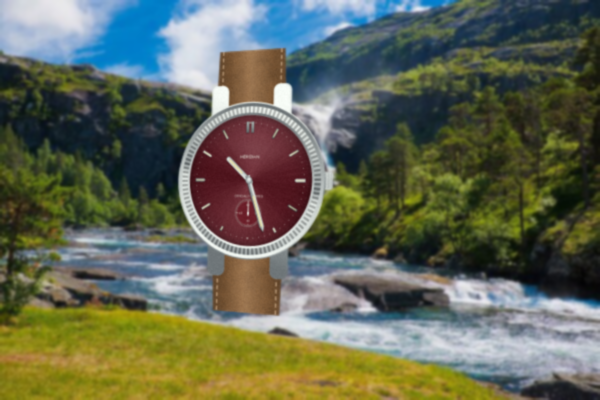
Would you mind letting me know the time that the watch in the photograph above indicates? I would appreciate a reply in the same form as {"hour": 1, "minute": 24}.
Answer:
{"hour": 10, "minute": 27}
